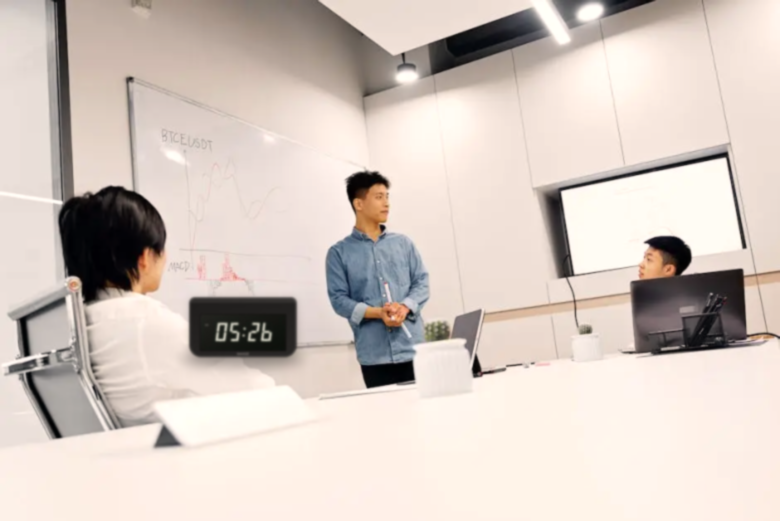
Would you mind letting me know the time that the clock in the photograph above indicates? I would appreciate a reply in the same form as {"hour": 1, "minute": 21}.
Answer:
{"hour": 5, "minute": 26}
